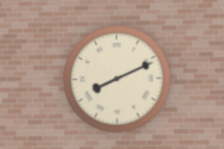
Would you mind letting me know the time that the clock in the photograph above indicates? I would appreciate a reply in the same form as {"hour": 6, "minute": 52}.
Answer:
{"hour": 8, "minute": 11}
